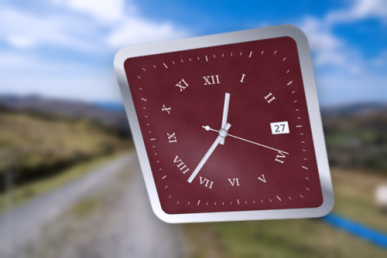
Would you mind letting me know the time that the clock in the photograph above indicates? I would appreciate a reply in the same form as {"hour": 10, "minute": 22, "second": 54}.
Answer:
{"hour": 12, "minute": 37, "second": 19}
